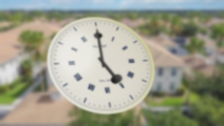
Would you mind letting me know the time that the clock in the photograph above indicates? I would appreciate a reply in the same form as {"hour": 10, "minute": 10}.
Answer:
{"hour": 5, "minute": 0}
